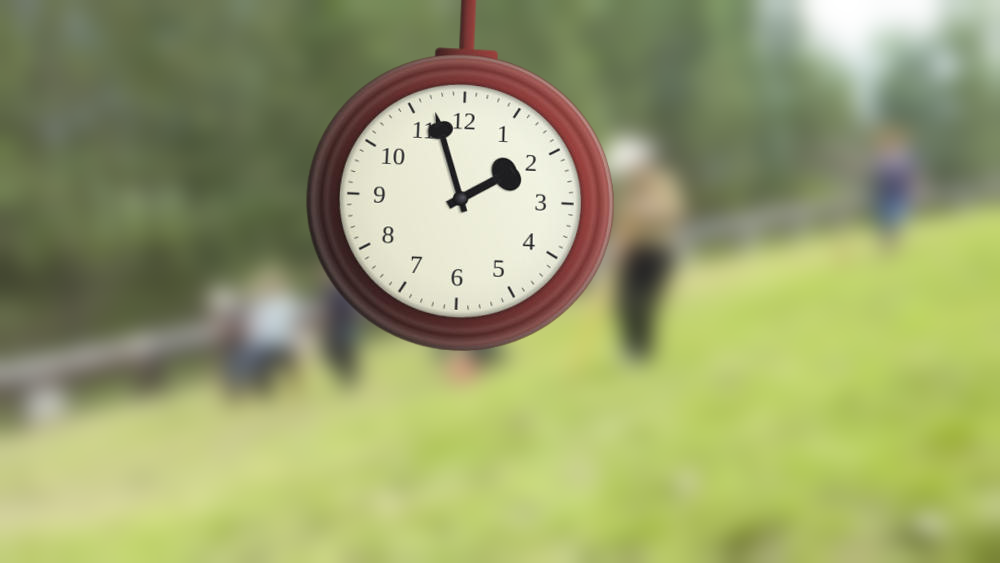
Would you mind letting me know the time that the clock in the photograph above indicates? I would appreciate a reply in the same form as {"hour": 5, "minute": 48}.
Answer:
{"hour": 1, "minute": 57}
